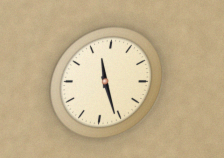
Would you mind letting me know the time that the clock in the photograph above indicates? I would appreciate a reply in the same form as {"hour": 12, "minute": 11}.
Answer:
{"hour": 11, "minute": 26}
